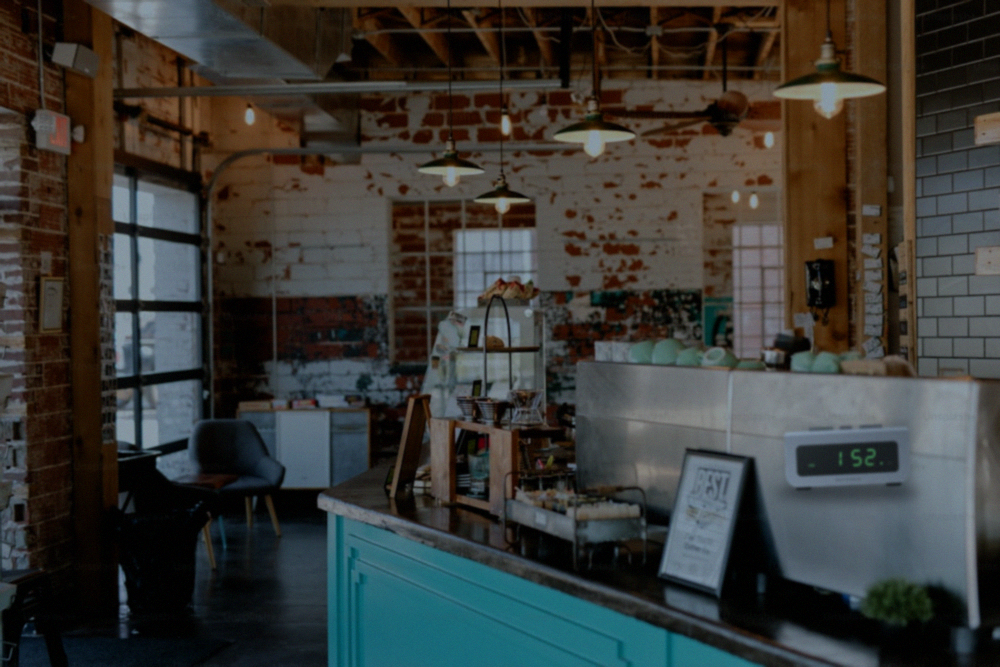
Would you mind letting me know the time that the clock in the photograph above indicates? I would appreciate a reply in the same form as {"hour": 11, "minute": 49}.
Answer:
{"hour": 1, "minute": 52}
